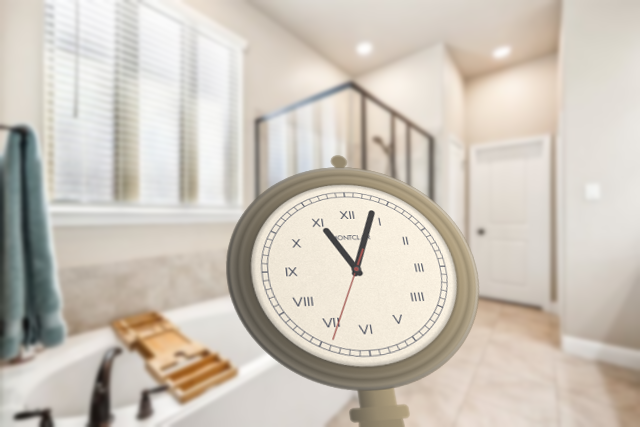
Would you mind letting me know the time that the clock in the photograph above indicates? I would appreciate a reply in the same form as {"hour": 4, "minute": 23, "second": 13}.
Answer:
{"hour": 11, "minute": 3, "second": 34}
